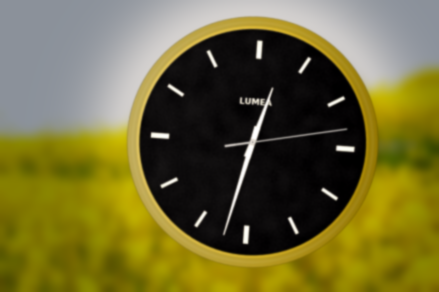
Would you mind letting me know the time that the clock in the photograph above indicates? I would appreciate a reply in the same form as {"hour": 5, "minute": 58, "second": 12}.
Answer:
{"hour": 12, "minute": 32, "second": 13}
